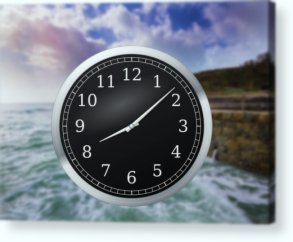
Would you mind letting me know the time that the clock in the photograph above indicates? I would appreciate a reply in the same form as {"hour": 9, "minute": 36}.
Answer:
{"hour": 8, "minute": 8}
